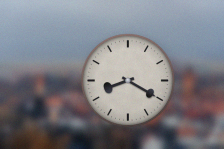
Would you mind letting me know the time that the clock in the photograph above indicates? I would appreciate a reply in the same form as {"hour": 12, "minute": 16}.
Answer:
{"hour": 8, "minute": 20}
